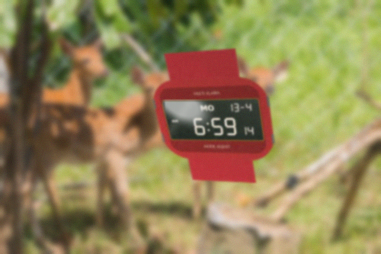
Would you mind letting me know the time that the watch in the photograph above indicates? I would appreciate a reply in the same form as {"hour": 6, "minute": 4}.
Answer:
{"hour": 6, "minute": 59}
